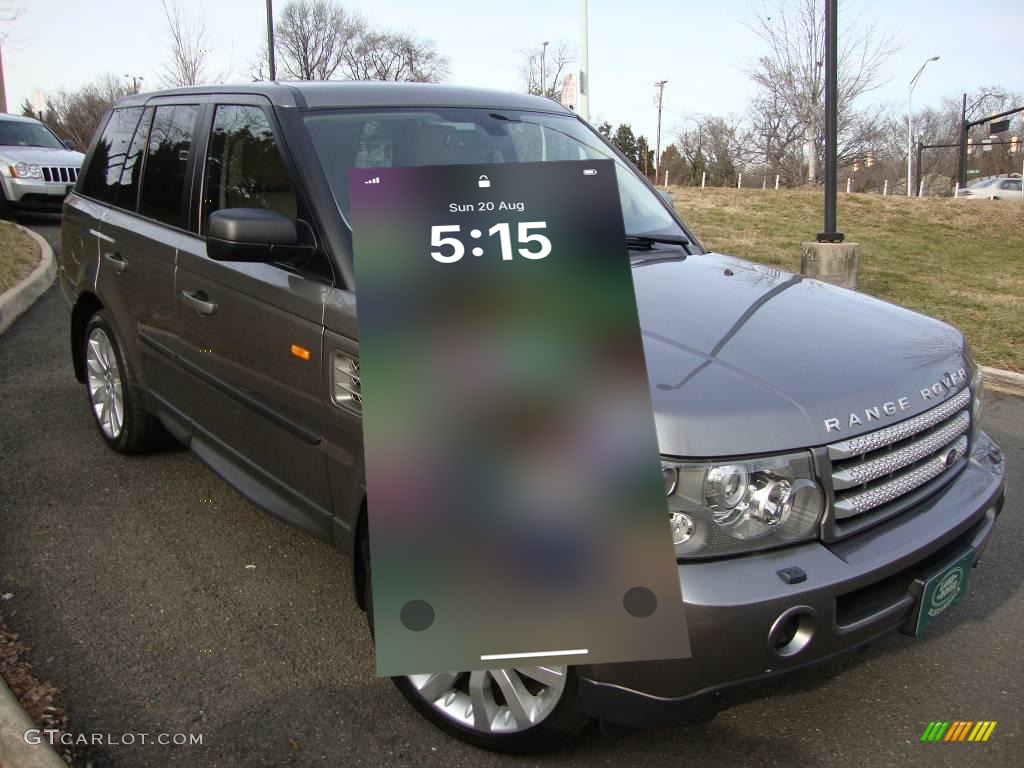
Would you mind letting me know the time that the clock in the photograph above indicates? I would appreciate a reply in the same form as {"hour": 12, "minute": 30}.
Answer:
{"hour": 5, "minute": 15}
